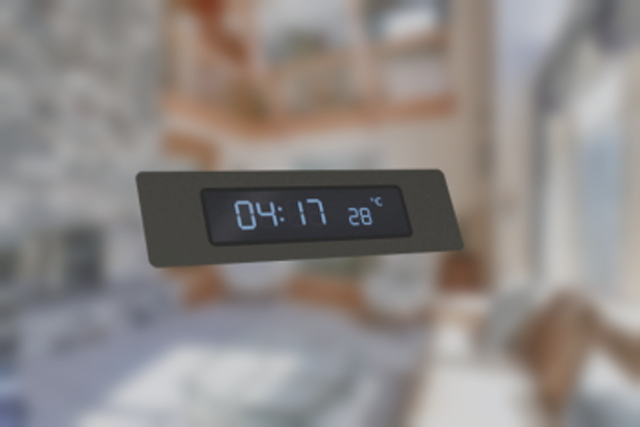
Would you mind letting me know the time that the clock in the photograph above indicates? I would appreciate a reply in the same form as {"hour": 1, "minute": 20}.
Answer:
{"hour": 4, "minute": 17}
